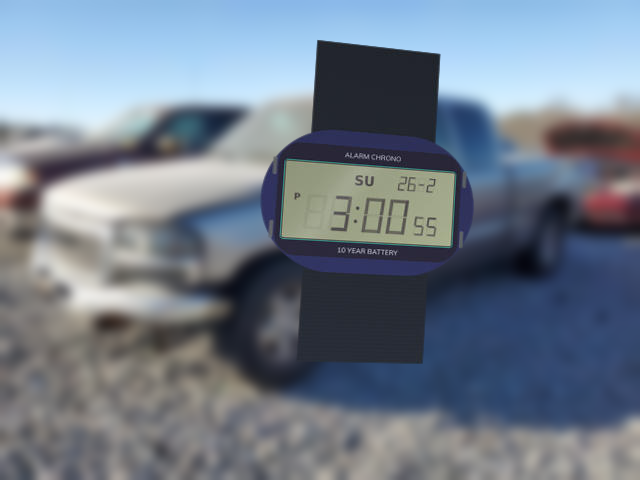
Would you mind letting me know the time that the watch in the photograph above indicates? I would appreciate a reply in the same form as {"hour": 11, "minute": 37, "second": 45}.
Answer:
{"hour": 3, "minute": 0, "second": 55}
